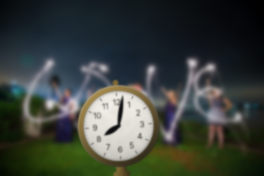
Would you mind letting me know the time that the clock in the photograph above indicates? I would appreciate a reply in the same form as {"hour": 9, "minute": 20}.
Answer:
{"hour": 8, "minute": 2}
